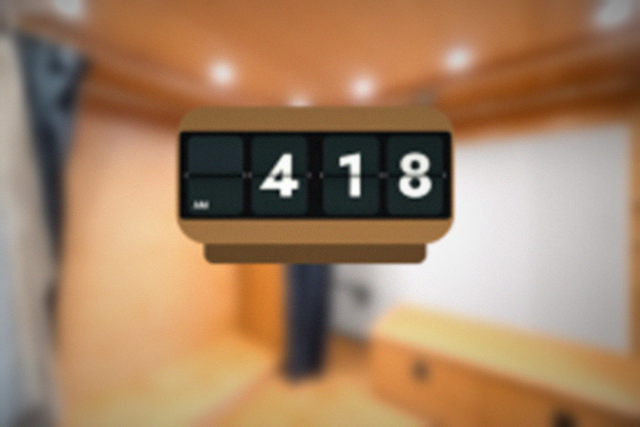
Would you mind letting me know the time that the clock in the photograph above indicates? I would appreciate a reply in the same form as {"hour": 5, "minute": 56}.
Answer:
{"hour": 4, "minute": 18}
